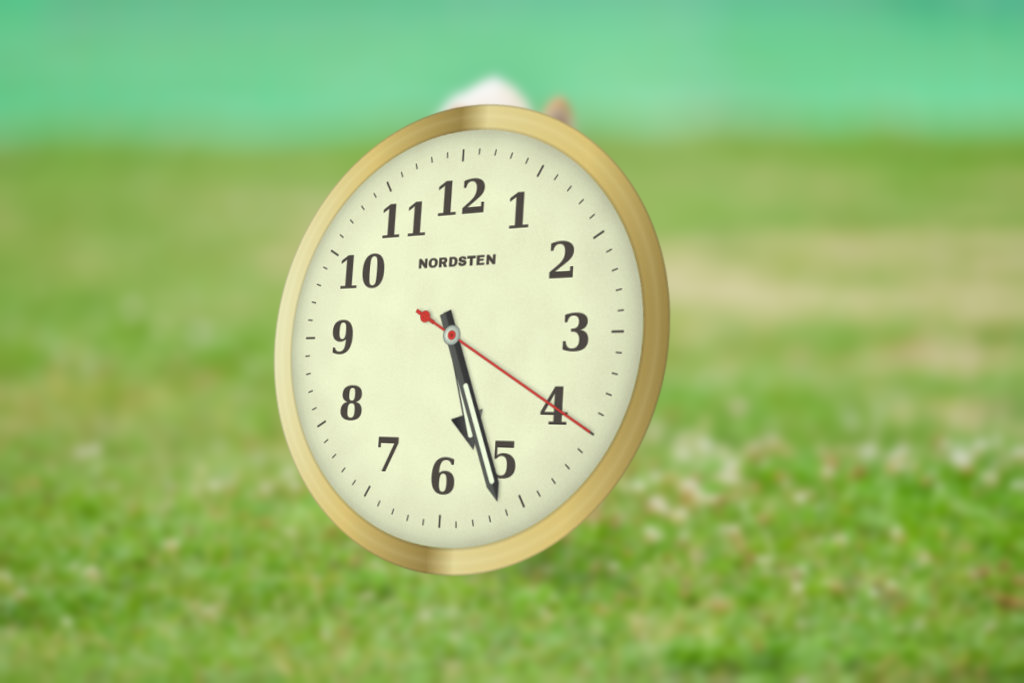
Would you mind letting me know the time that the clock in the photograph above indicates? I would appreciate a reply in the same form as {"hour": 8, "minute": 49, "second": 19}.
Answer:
{"hour": 5, "minute": 26, "second": 20}
